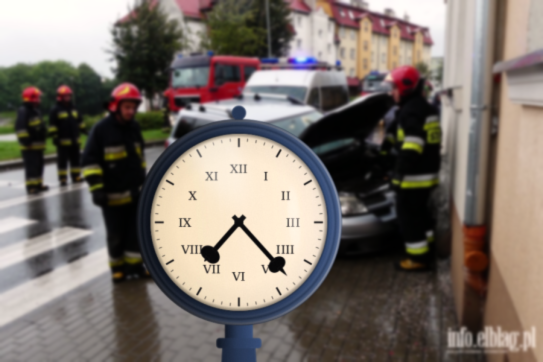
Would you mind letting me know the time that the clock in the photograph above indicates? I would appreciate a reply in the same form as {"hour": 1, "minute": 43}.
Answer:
{"hour": 7, "minute": 23}
